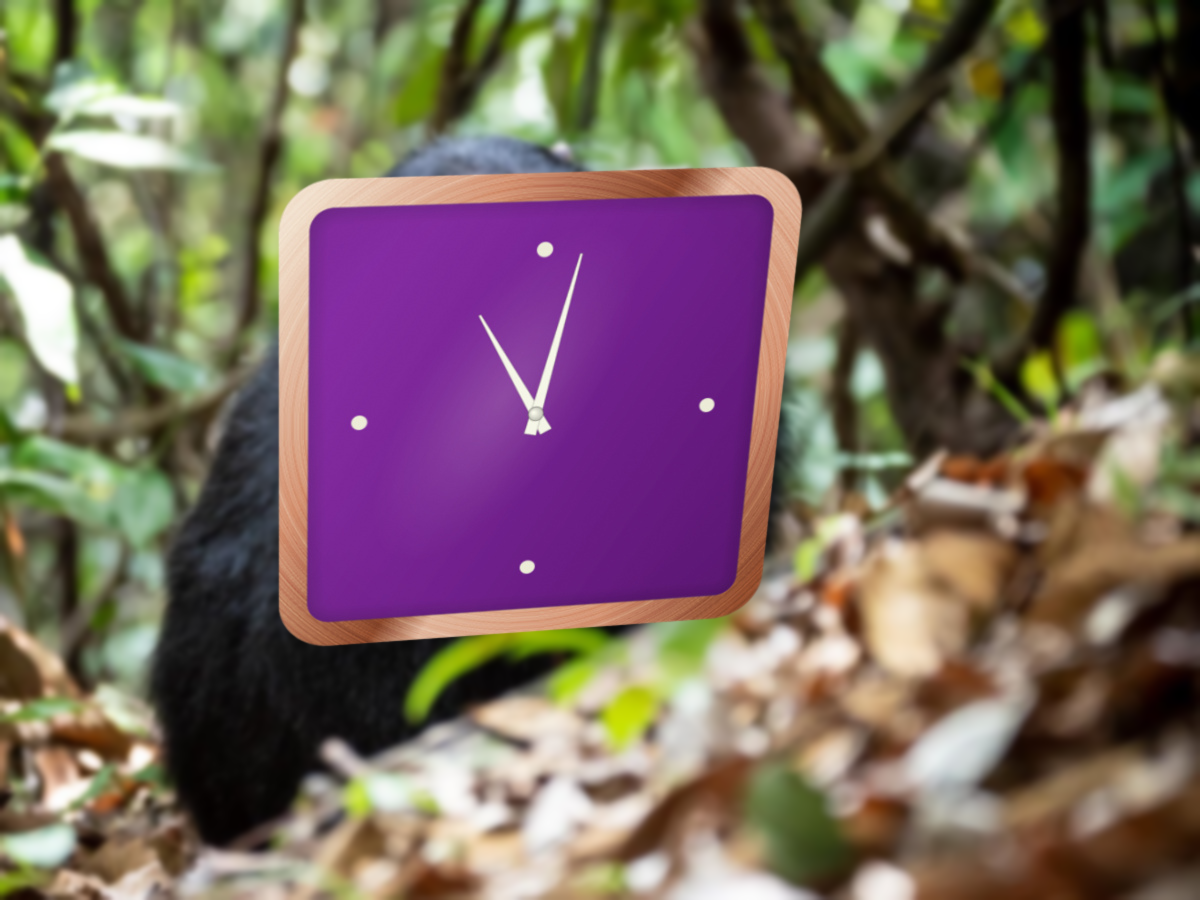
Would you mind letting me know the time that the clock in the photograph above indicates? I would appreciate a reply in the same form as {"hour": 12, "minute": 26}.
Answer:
{"hour": 11, "minute": 2}
